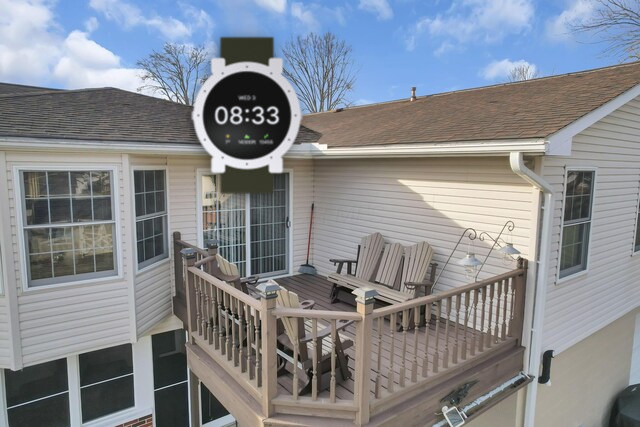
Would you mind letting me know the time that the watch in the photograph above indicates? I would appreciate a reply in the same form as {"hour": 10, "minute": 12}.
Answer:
{"hour": 8, "minute": 33}
